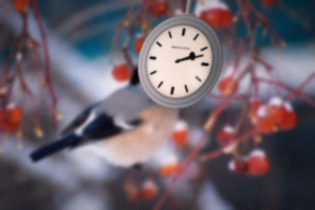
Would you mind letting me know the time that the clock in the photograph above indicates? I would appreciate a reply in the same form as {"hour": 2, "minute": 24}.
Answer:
{"hour": 2, "minute": 12}
